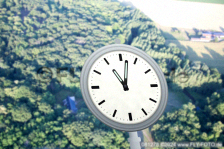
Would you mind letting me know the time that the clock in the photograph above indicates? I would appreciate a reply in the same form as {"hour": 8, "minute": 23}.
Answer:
{"hour": 11, "minute": 2}
